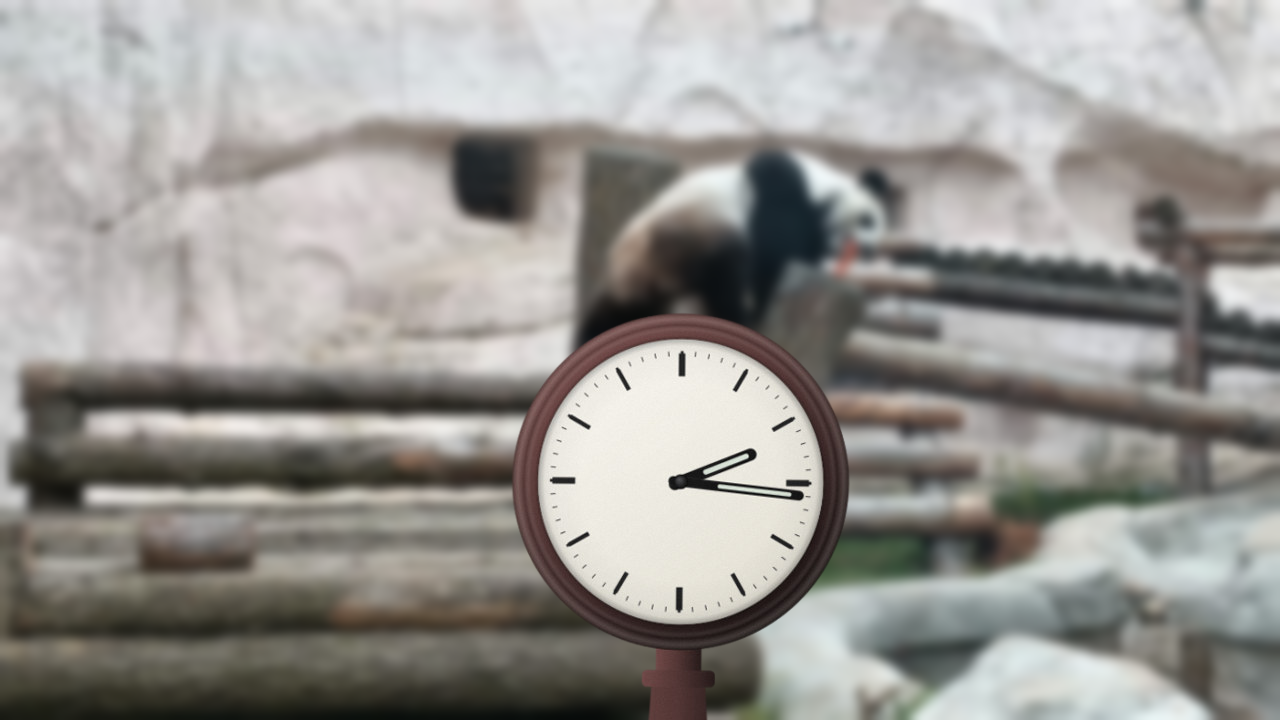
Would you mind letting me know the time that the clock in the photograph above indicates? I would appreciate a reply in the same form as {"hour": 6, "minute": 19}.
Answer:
{"hour": 2, "minute": 16}
